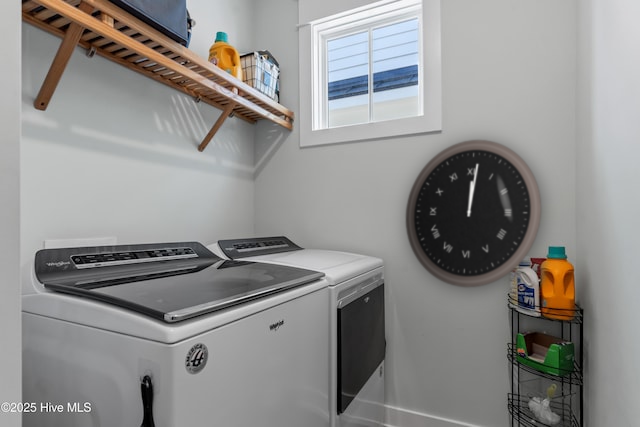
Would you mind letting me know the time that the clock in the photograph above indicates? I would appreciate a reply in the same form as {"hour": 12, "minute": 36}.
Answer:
{"hour": 12, "minute": 1}
